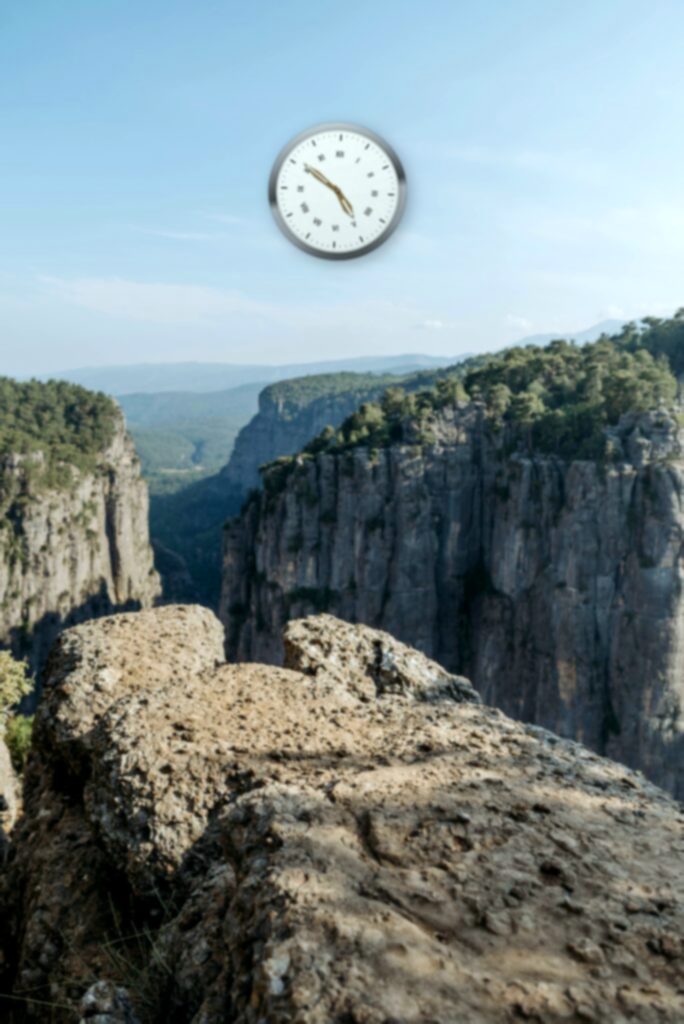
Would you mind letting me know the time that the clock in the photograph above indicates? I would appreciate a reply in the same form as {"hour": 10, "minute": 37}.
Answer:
{"hour": 4, "minute": 51}
